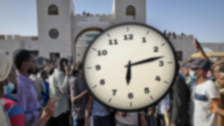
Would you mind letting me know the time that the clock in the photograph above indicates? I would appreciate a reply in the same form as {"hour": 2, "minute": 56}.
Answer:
{"hour": 6, "minute": 13}
